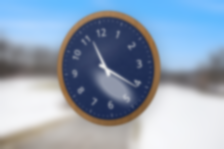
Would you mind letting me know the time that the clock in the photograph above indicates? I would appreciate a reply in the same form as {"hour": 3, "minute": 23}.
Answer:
{"hour": 11, "minute": 21}
